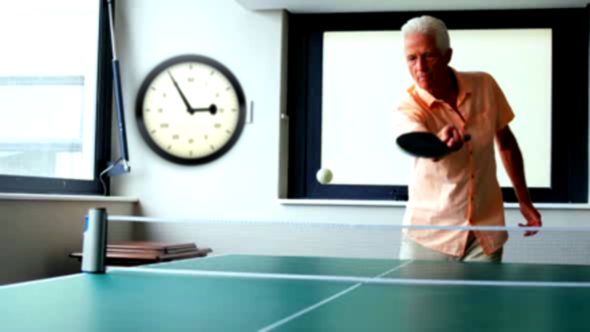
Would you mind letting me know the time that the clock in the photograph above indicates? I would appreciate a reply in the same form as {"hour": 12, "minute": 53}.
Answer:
{"hour": 2, "minute": 55}
